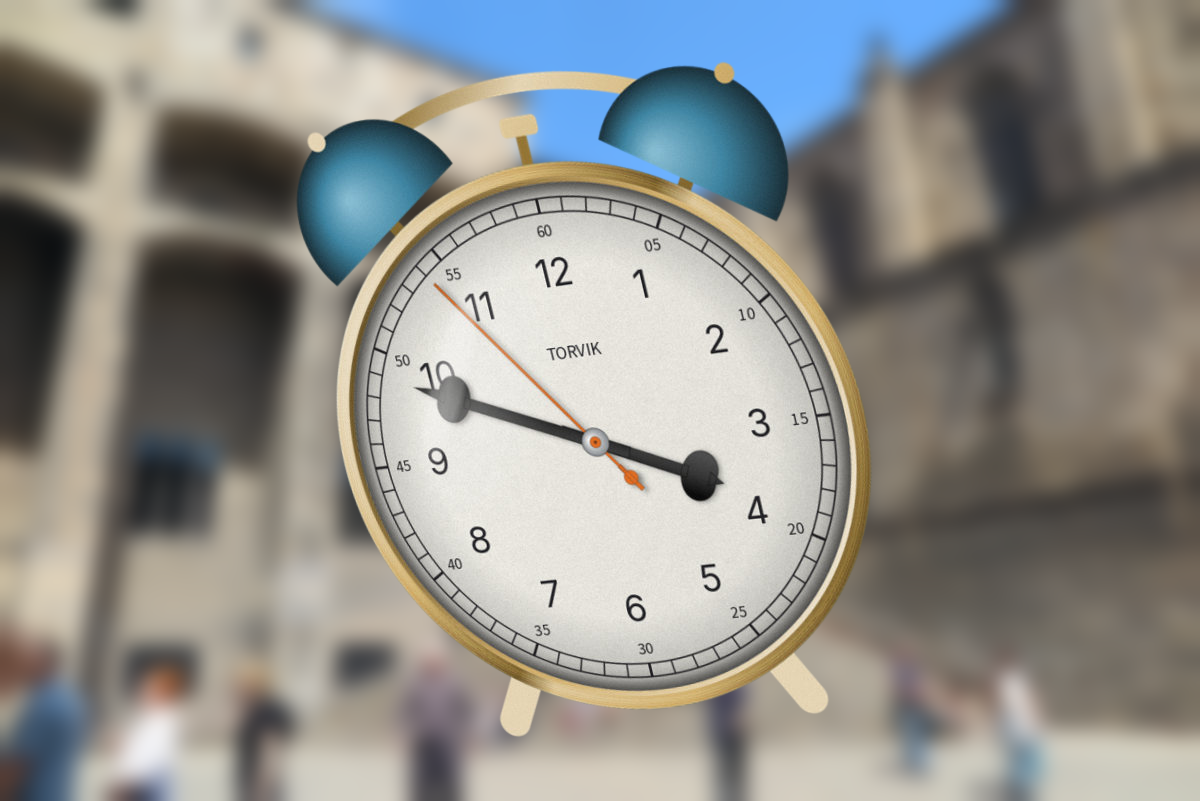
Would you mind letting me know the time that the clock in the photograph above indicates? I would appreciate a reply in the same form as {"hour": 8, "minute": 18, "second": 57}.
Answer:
{"hour": 3, "minute": 48, "second": 54}
